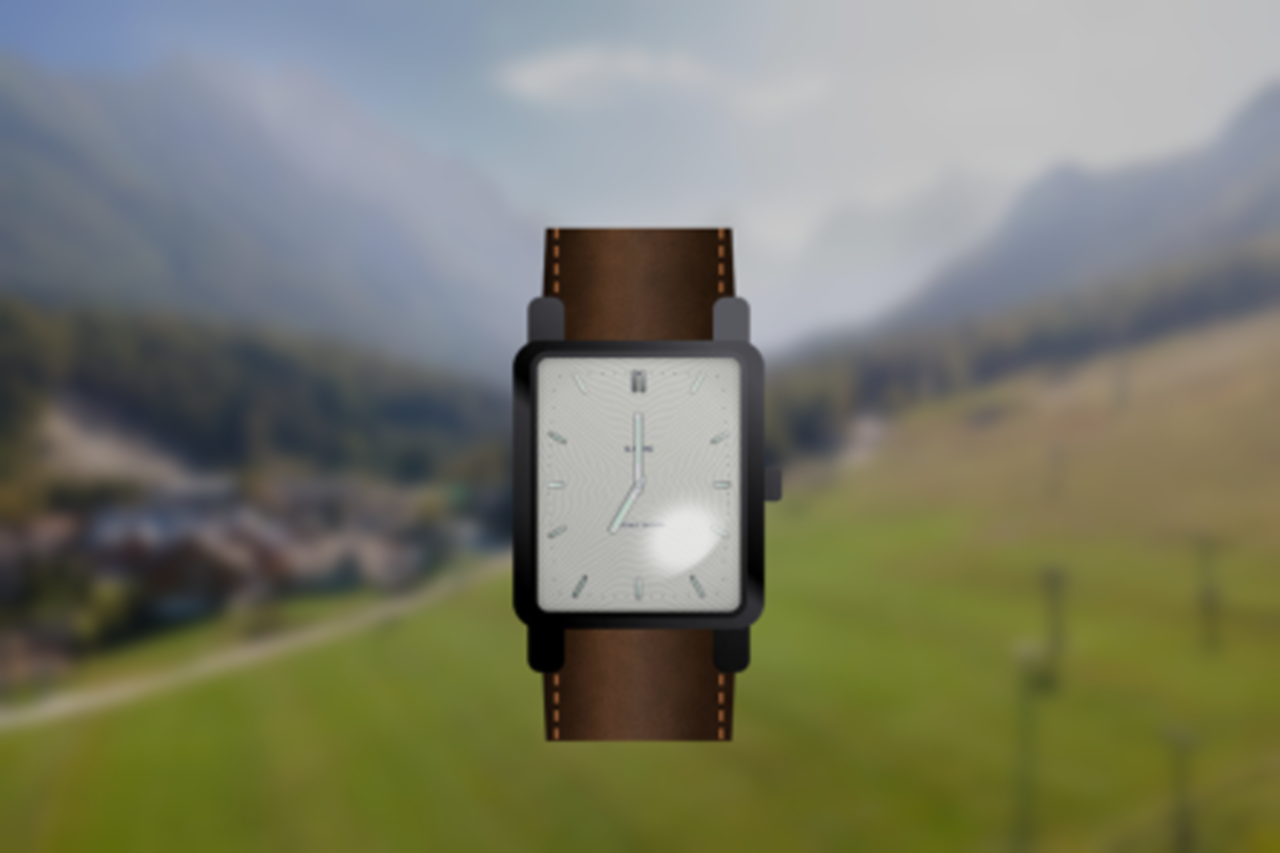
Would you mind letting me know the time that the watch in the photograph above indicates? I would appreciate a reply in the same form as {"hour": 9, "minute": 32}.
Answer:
{"hour": 7, "minute": 0}
